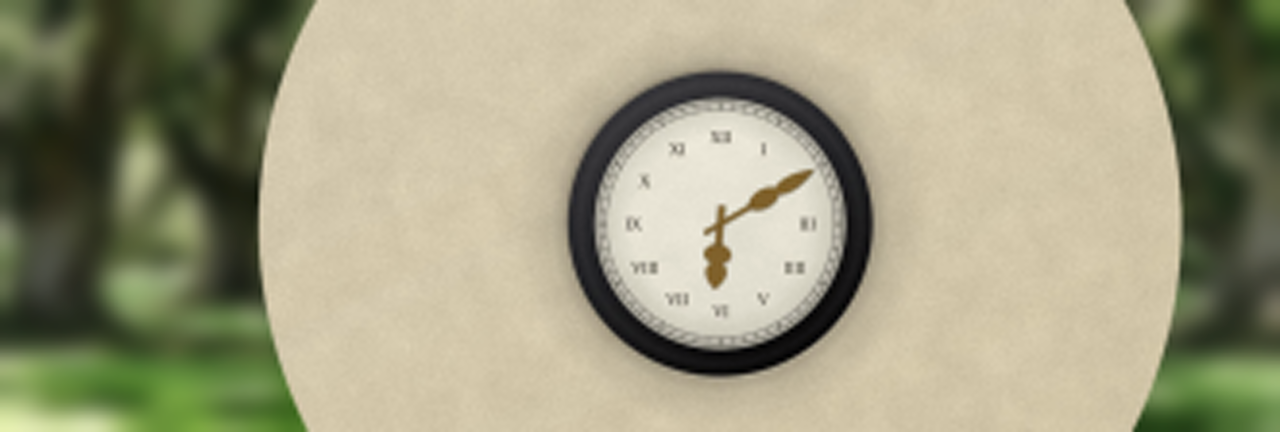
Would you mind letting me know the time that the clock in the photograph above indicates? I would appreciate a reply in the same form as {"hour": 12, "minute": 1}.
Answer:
{"hour": 6, "minute": 10}
